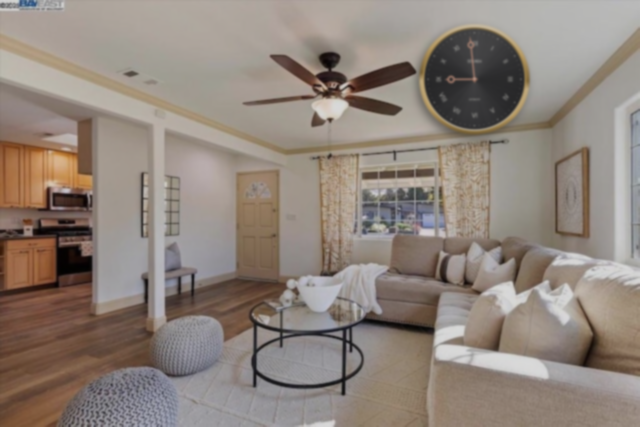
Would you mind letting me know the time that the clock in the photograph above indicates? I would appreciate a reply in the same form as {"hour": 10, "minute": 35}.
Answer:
{"hour": 8, "minute": 59}
